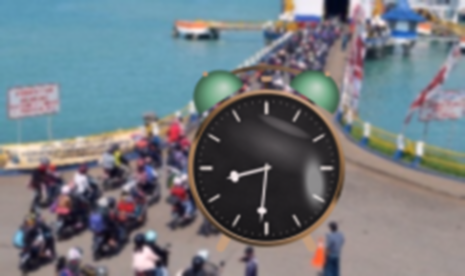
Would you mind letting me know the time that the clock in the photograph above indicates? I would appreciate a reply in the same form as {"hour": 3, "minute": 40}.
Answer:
{"hour": 8, "minute": 31}
